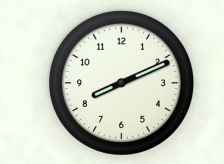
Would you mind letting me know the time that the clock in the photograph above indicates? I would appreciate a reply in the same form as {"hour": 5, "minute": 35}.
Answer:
{"hour": 8, "minute": 11}
